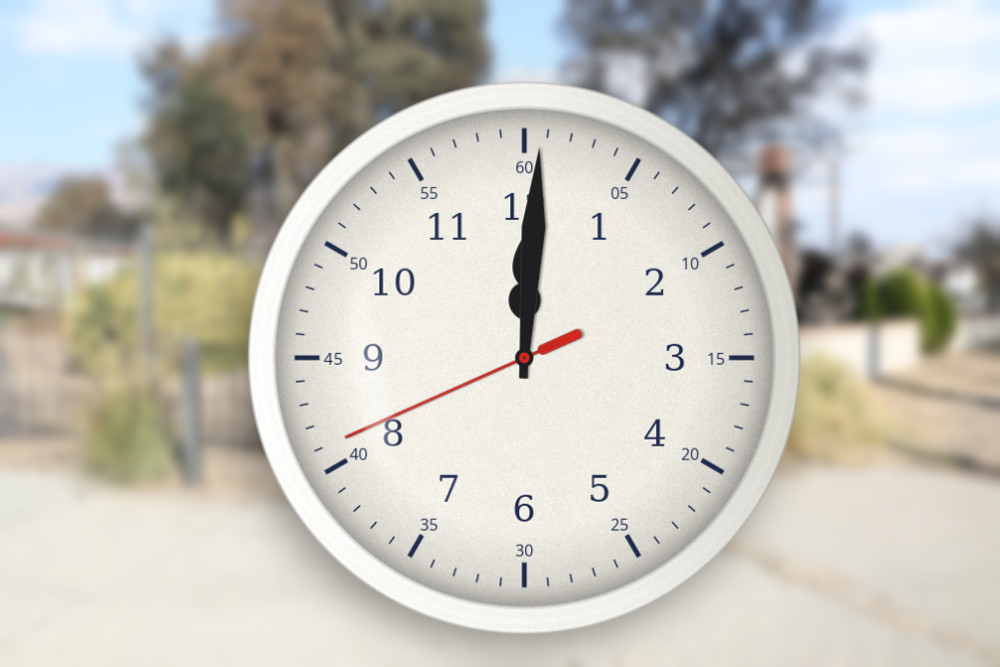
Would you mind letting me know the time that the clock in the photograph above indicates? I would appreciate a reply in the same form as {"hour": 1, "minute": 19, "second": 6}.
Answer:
{"hour": 12, "minute": 0, "second": 41}
